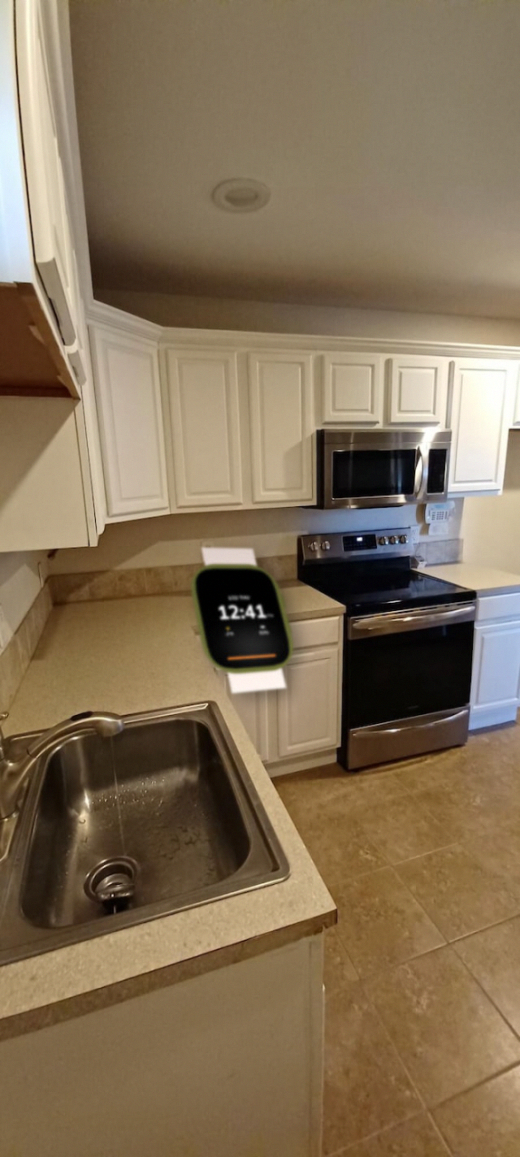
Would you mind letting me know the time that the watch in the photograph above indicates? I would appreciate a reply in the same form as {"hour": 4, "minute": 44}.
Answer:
{"hour": 12, "minute": 41}
